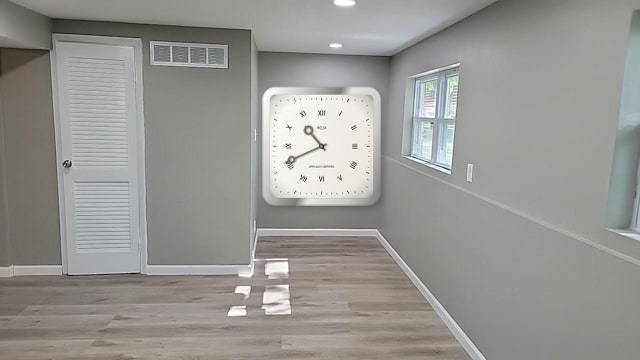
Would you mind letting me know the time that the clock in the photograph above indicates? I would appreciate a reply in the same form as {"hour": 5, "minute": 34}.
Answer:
{"hour": 10, "minute": 41}
